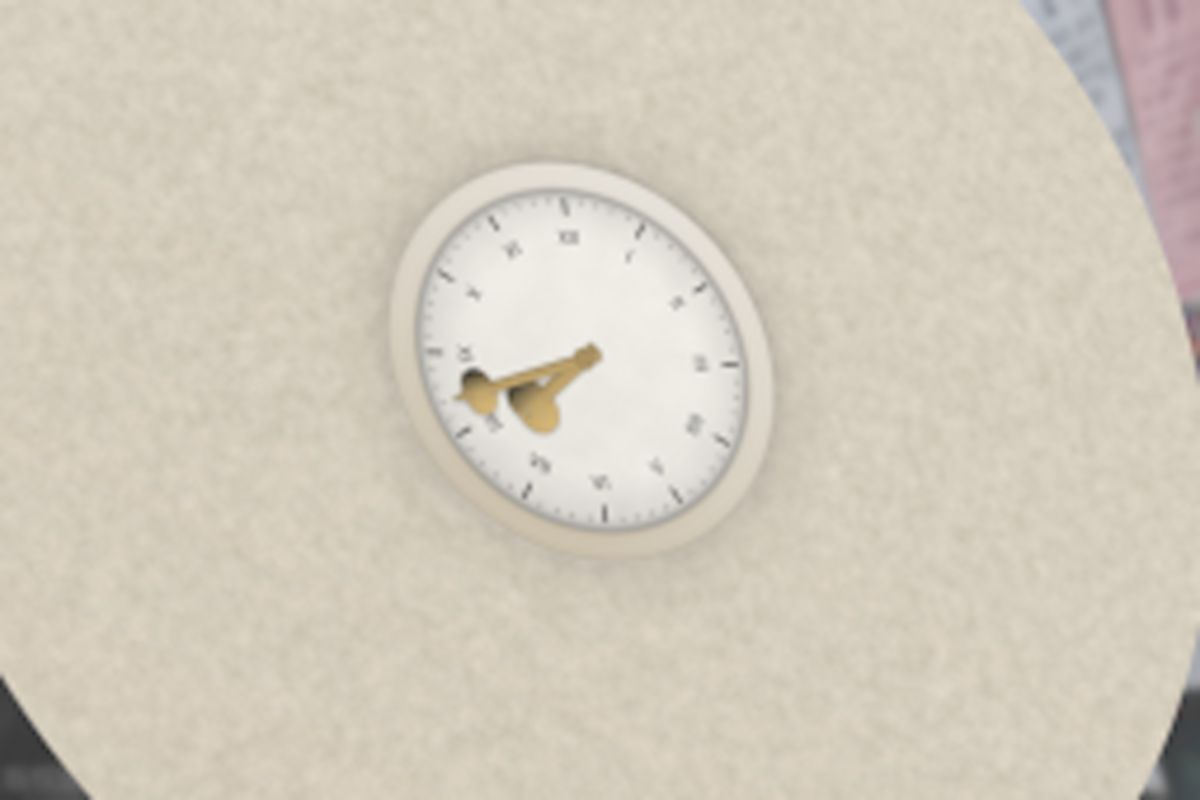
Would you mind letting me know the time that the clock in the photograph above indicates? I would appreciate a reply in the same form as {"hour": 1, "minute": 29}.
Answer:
{"hour": 7, "minute": 42}
